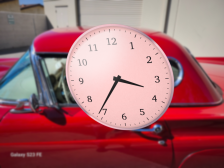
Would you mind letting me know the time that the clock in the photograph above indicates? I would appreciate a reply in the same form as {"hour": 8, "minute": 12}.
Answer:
{"hour": 3, "minute": 36}
